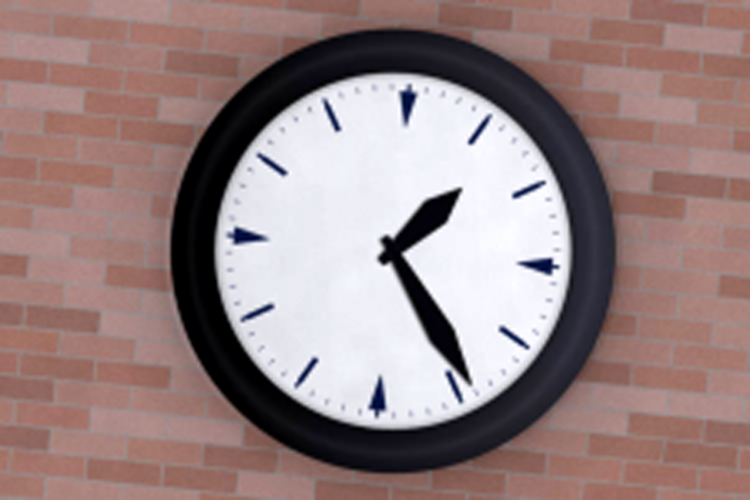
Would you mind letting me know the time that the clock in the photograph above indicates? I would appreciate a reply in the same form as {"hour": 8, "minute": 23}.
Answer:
{"hour": 1, "minute": 24}
